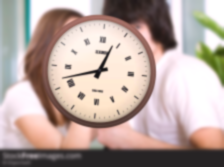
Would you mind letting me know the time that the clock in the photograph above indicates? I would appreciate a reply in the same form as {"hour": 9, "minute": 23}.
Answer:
{"hour": 12, "minute": 42}
